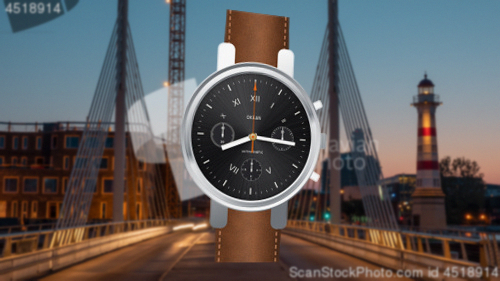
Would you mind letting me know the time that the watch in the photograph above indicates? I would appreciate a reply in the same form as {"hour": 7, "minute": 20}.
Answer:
{"hour": 8, "minute": 16}
